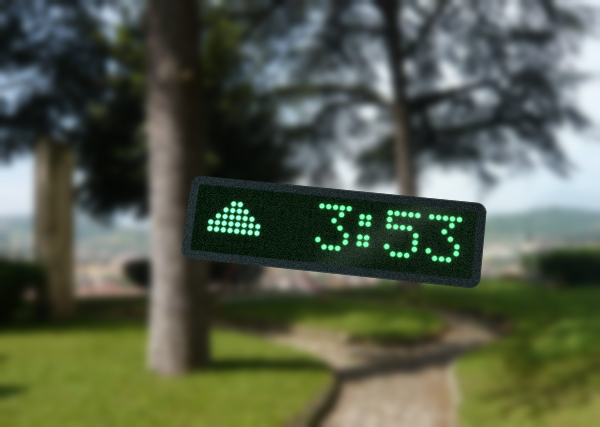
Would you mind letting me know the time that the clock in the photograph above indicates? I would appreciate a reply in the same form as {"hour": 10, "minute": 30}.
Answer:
{"hour": 3, "minute": 53}
